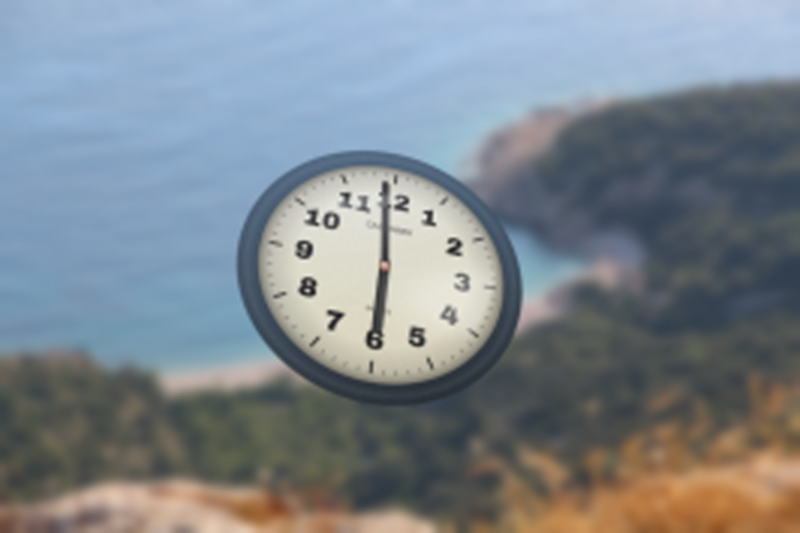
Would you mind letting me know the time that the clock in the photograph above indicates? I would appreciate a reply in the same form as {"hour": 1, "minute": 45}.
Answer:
{"hour": 5, "minute": 59}
